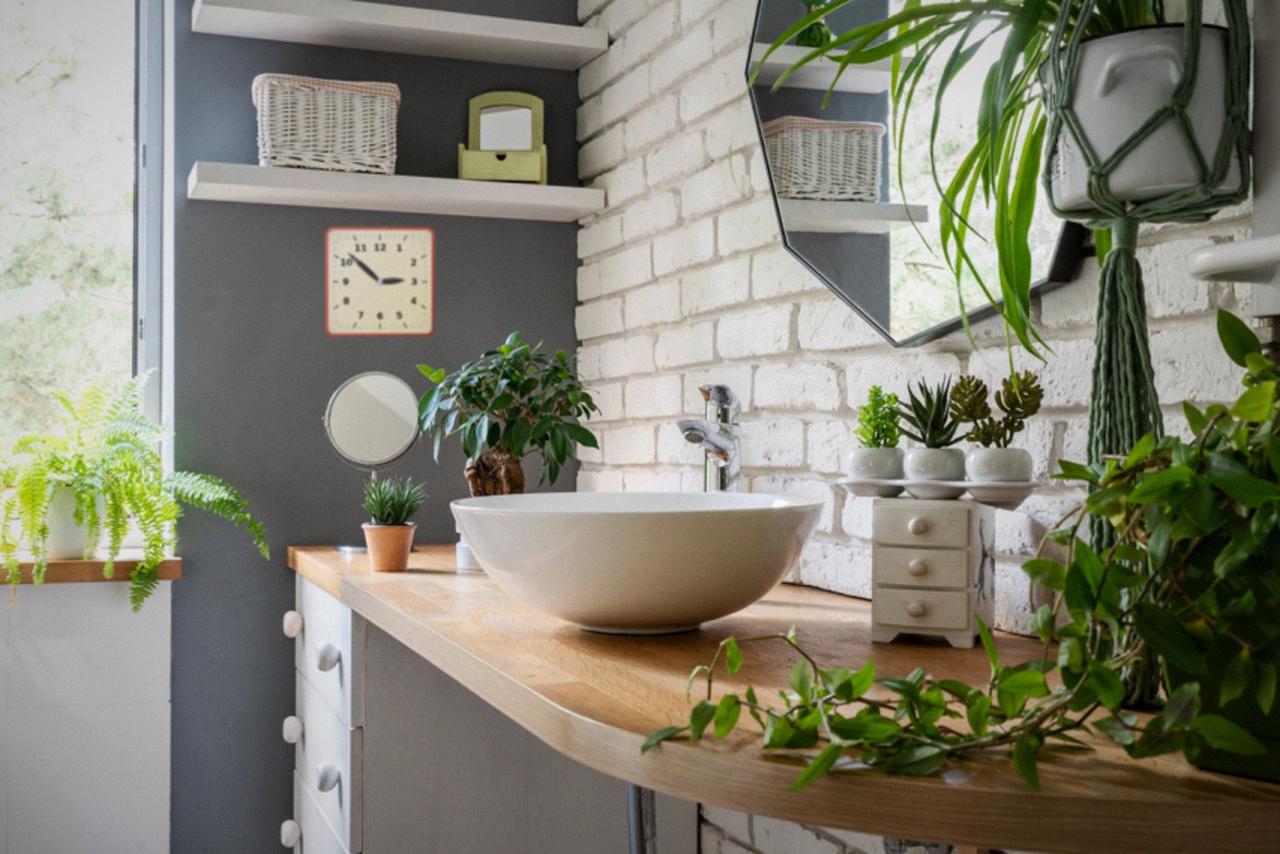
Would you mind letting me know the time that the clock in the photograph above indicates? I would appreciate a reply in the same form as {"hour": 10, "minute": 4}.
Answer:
{"hour": 2, "minute": 52}
